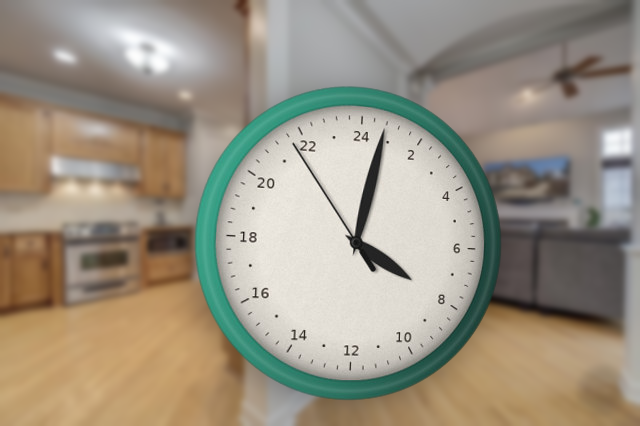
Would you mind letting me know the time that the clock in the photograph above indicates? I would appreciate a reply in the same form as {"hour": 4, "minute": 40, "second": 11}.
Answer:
{"hour": 8, "minute": 1, "second": 54}
